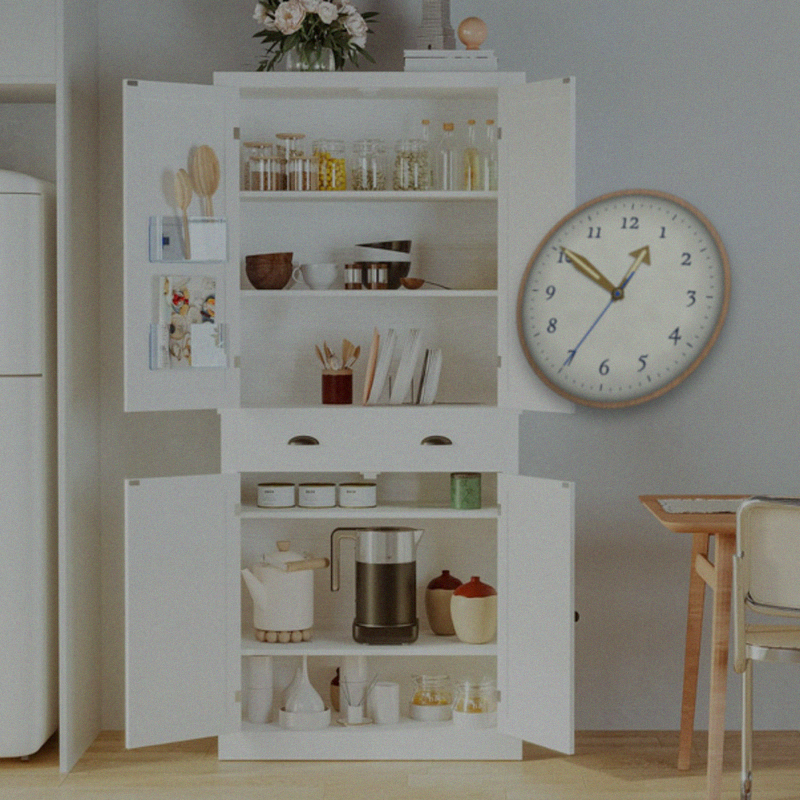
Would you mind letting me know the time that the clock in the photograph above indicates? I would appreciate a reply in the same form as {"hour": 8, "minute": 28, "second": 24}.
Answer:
{"hour": 12, "minute": 50, "second": 35}
